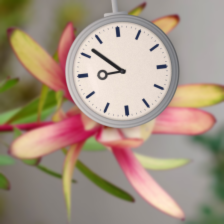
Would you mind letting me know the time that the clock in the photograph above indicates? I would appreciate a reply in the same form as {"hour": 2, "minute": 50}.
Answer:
{"hour": 8, "minute": 52}
